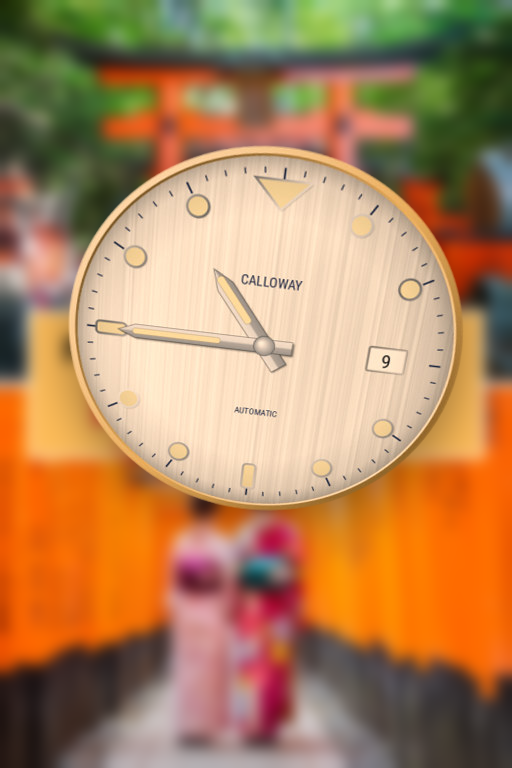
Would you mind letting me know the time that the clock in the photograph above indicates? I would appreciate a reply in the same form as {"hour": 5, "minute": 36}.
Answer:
{"hour": 10, "minute": 45}
